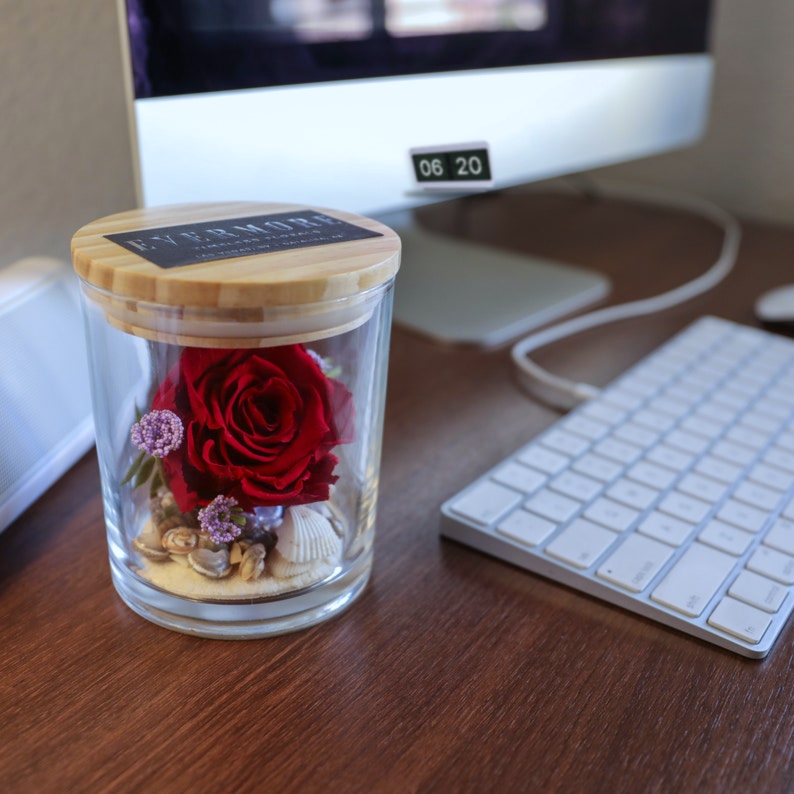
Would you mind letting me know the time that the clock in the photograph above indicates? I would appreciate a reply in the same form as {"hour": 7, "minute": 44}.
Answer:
{"hour": 6, "minute": 20}
